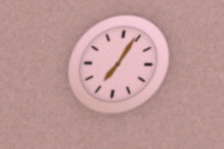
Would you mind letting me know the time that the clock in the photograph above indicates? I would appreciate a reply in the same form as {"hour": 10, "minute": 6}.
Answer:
{"hour": 7, "minute": 4}
